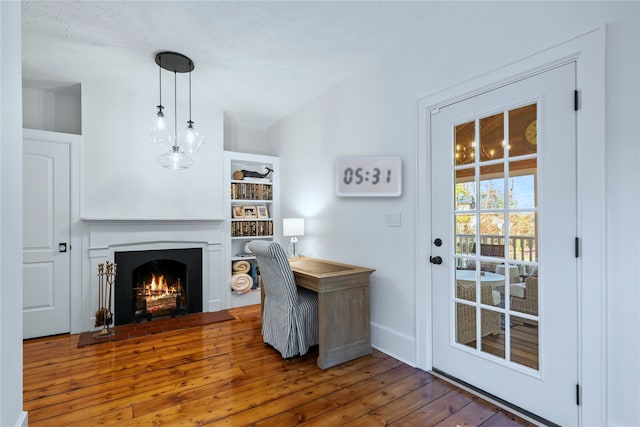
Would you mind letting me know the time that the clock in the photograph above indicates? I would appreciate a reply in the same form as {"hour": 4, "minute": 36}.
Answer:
{"hour": 5, "minute": 31}
